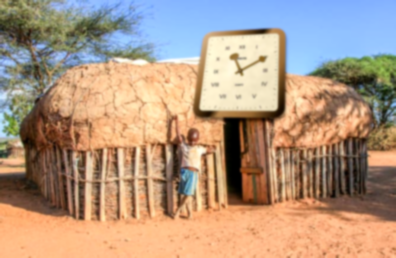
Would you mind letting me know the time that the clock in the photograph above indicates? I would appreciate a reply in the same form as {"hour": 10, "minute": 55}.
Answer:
{"hour": 11, "minute": 10}
